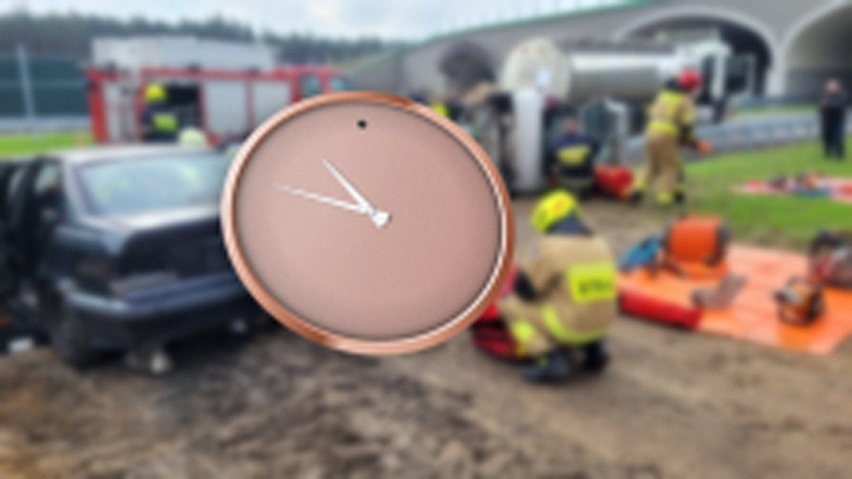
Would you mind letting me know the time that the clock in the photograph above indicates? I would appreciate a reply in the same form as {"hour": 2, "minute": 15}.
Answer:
{"hour": 10, "minute": 48}
